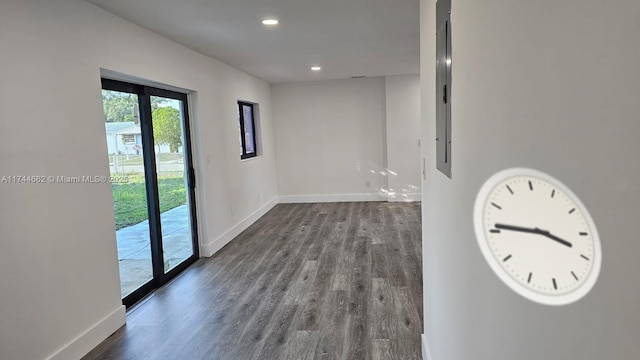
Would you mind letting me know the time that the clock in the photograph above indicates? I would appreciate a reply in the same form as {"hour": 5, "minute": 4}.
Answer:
{"hour": 3, "minute": 46}
